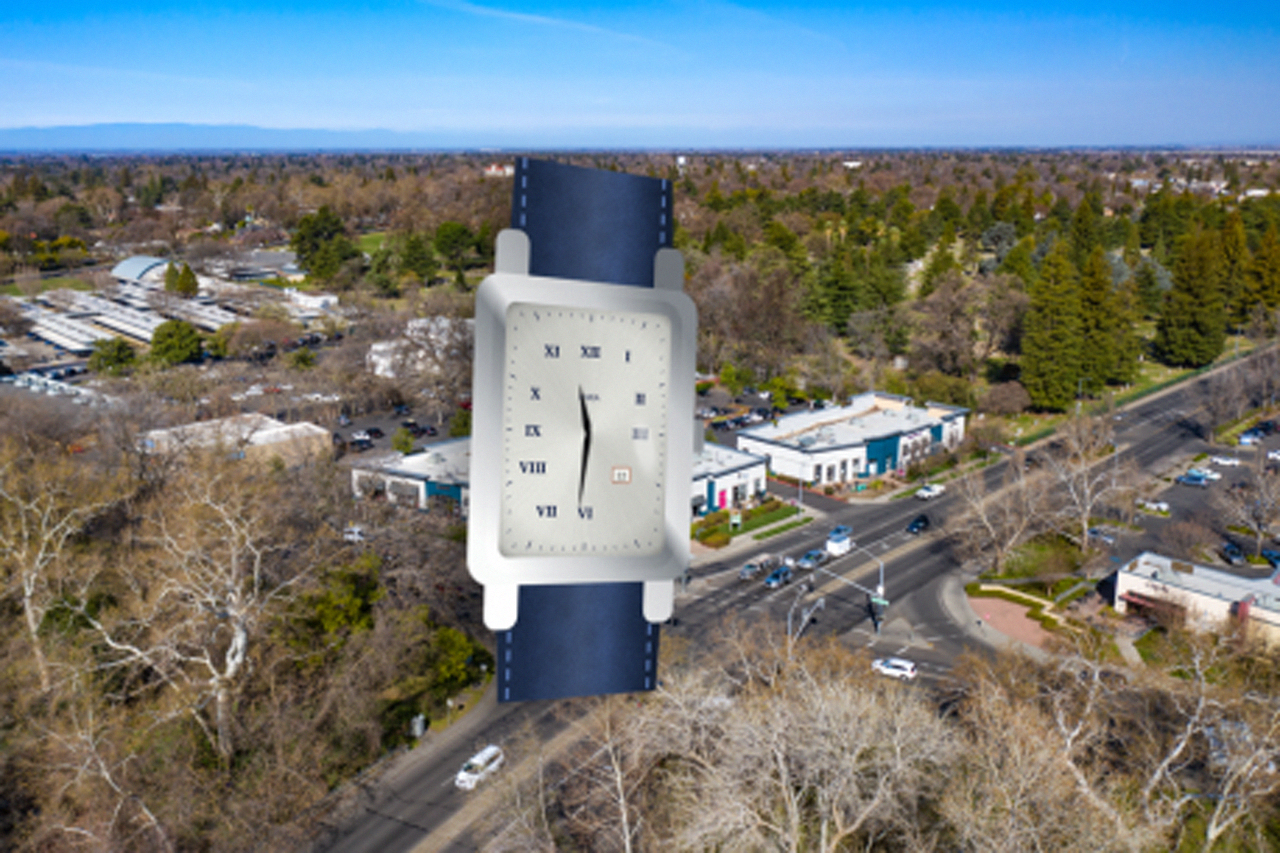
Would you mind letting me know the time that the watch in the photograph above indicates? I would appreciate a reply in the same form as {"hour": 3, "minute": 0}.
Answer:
{"hour": 11, "minute": 31}
